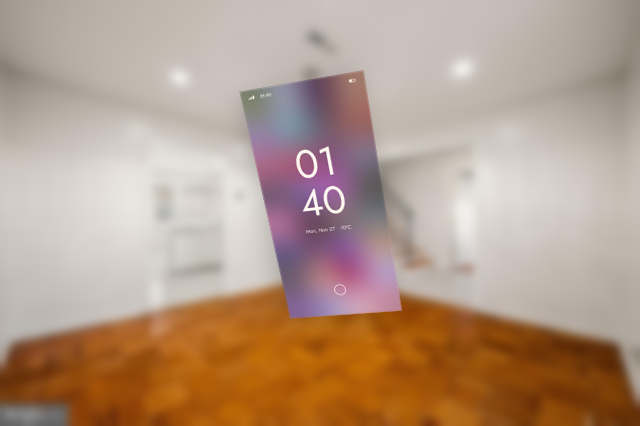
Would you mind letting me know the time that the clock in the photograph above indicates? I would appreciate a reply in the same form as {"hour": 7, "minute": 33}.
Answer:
{"hour": 1, "minute": 40}
